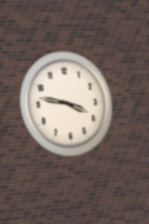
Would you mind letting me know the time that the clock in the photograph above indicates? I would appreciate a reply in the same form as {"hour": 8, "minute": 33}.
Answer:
{"hour": 3, "minute": 47}
